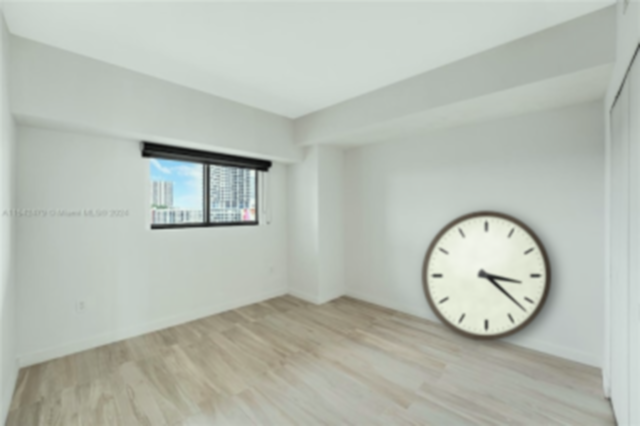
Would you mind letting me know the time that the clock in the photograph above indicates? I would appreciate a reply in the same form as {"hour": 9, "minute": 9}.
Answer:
{"hour": 3, "minute": 22}
